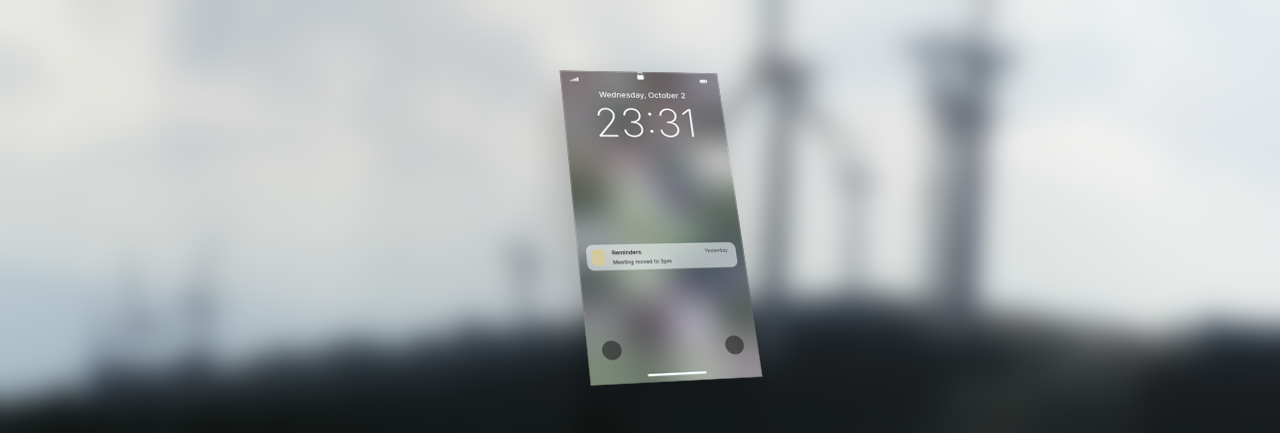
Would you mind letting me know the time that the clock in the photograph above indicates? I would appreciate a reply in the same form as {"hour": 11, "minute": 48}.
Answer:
{"hour": 23, "minute": 31}
